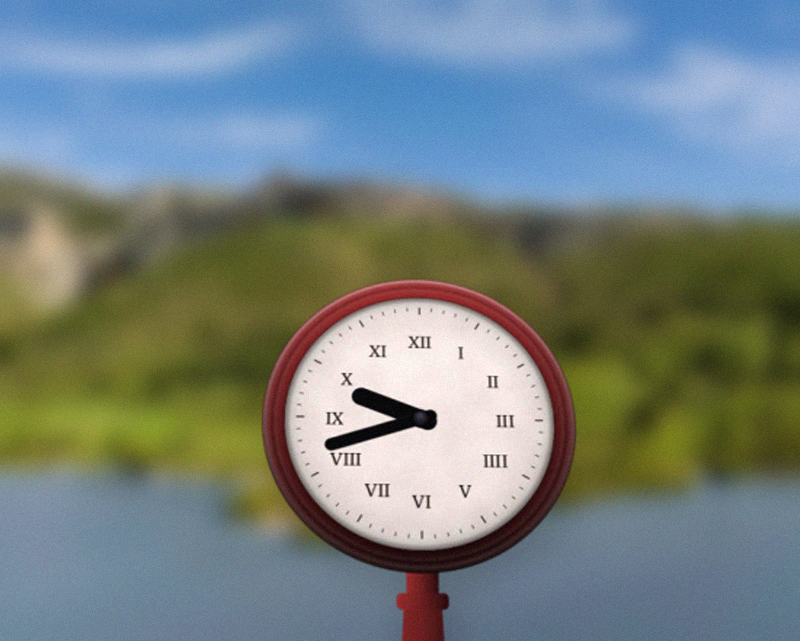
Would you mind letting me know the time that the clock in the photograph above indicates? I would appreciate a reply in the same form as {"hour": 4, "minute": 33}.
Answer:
{"hour": 9, "minute": 42}
